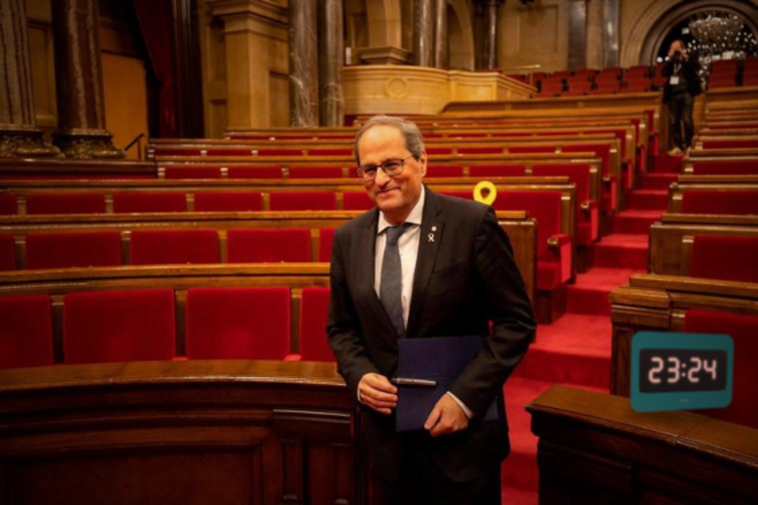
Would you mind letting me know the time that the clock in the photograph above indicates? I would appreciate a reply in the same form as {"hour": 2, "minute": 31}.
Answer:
{"hour": 23, "minute": 24}
